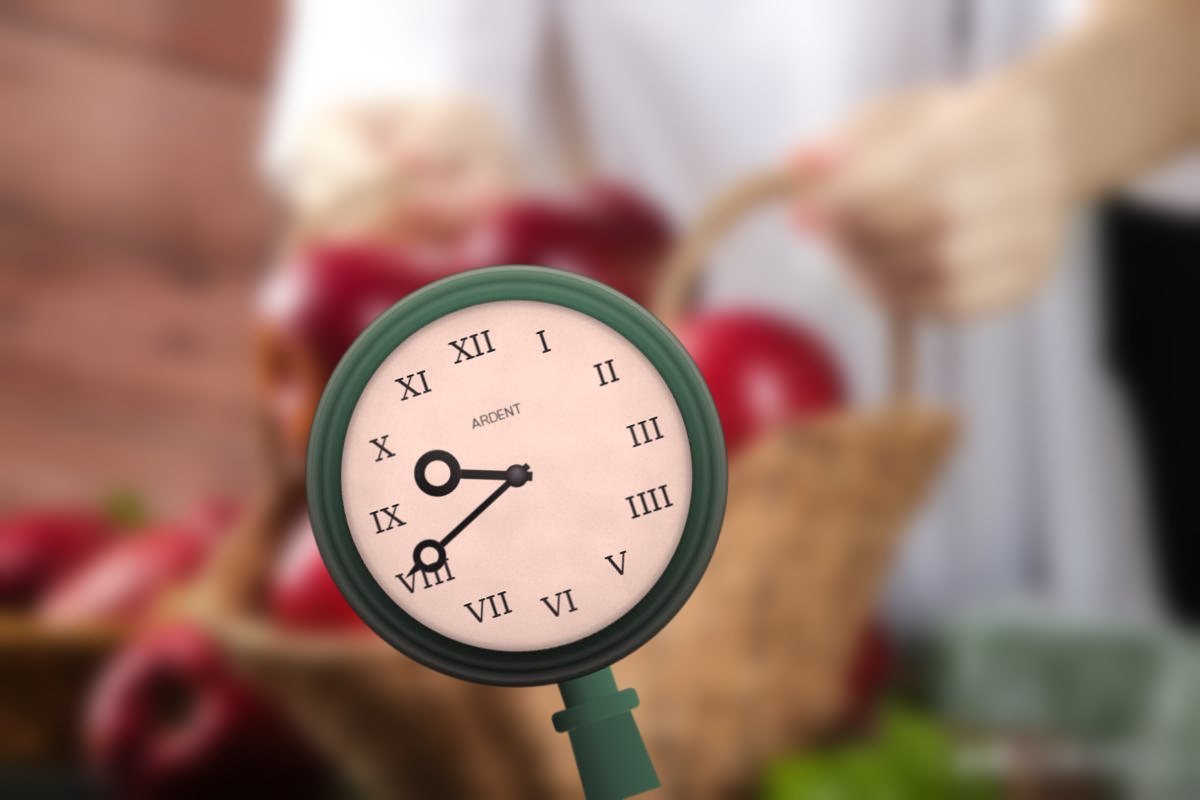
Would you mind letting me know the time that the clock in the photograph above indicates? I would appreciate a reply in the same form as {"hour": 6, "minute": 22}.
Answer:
{"hour": 9, "minute": 41}
